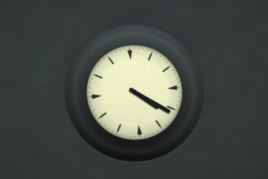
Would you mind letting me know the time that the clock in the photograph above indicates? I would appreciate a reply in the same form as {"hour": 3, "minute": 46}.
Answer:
{"hour": 4, "minute": 21}
